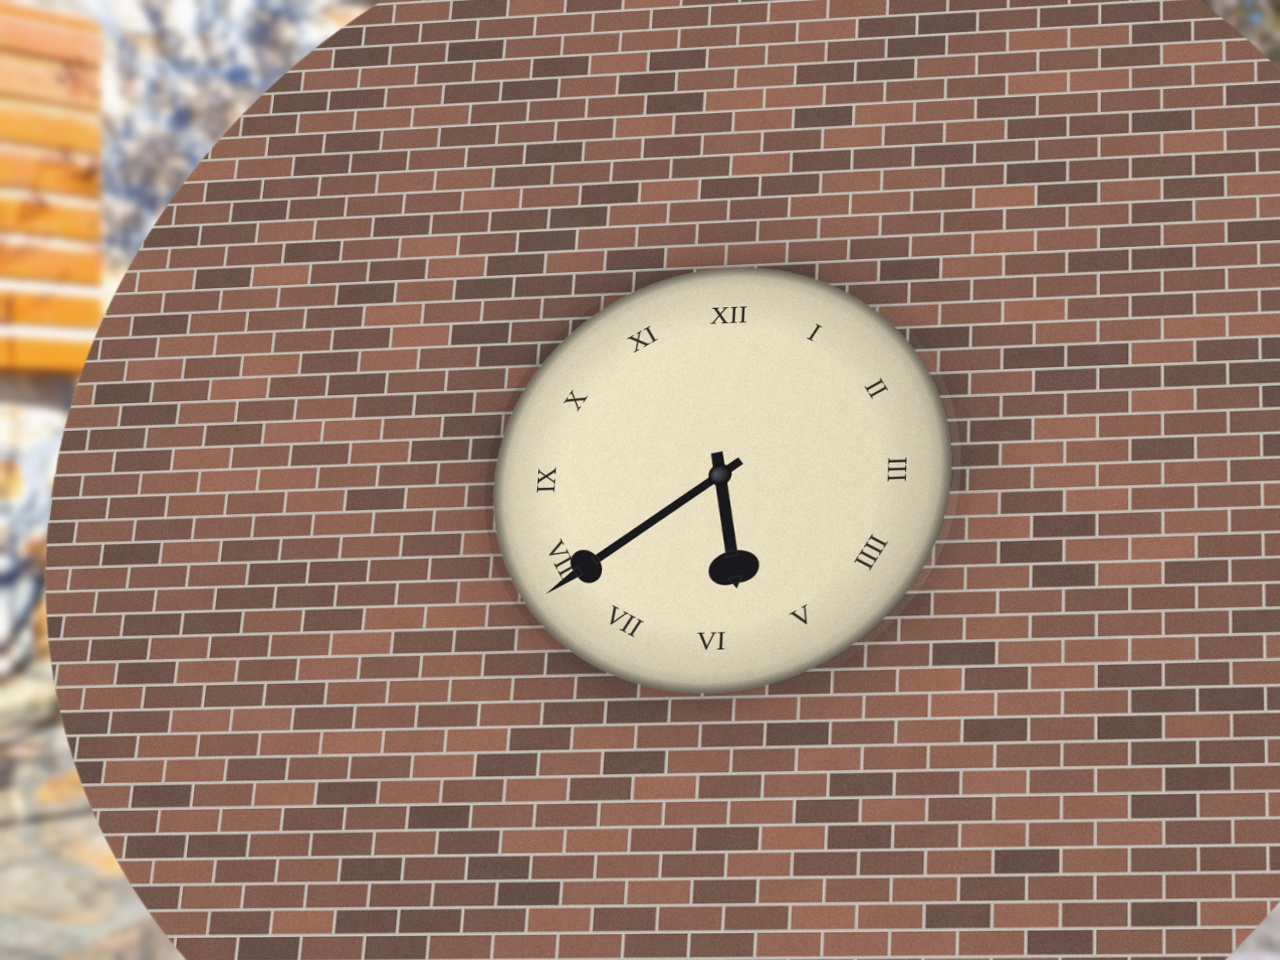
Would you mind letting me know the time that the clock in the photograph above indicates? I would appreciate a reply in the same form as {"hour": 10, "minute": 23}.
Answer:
{"hour": 5, "minute": 39}
